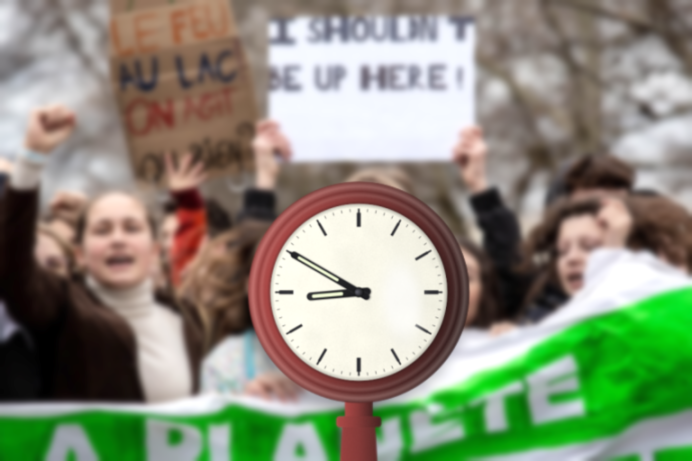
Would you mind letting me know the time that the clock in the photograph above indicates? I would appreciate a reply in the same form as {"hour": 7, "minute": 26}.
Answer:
{"hour": 8, "minute": 50}
